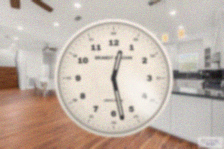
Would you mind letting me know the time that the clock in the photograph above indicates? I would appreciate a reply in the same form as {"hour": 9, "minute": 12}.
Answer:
{"hour": 12, "minute": 28}
